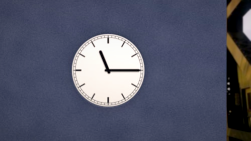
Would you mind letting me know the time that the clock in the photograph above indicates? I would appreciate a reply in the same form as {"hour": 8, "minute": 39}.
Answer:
{"hour": 11, "minute": 15}
